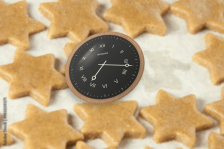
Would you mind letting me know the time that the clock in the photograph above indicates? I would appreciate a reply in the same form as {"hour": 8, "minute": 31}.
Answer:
{"hour": 7, "minute": 17}
